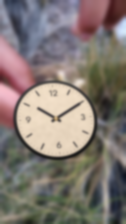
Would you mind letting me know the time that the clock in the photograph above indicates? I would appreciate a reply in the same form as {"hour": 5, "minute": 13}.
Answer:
{"hour": 10, "minute": 10}
